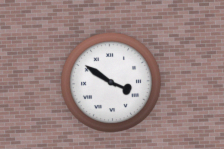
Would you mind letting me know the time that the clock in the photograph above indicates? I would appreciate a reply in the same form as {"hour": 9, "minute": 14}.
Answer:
{"hour": 3, "minute": 51}
